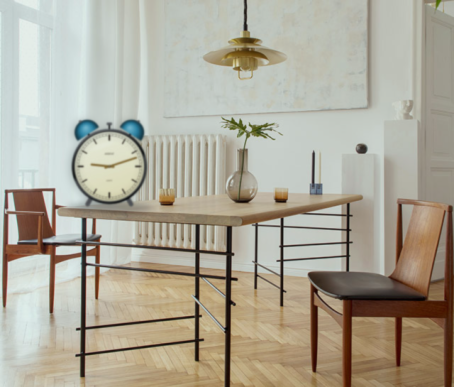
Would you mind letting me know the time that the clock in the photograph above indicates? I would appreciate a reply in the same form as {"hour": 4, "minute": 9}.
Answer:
{"hour": 9, "minute": 12}
